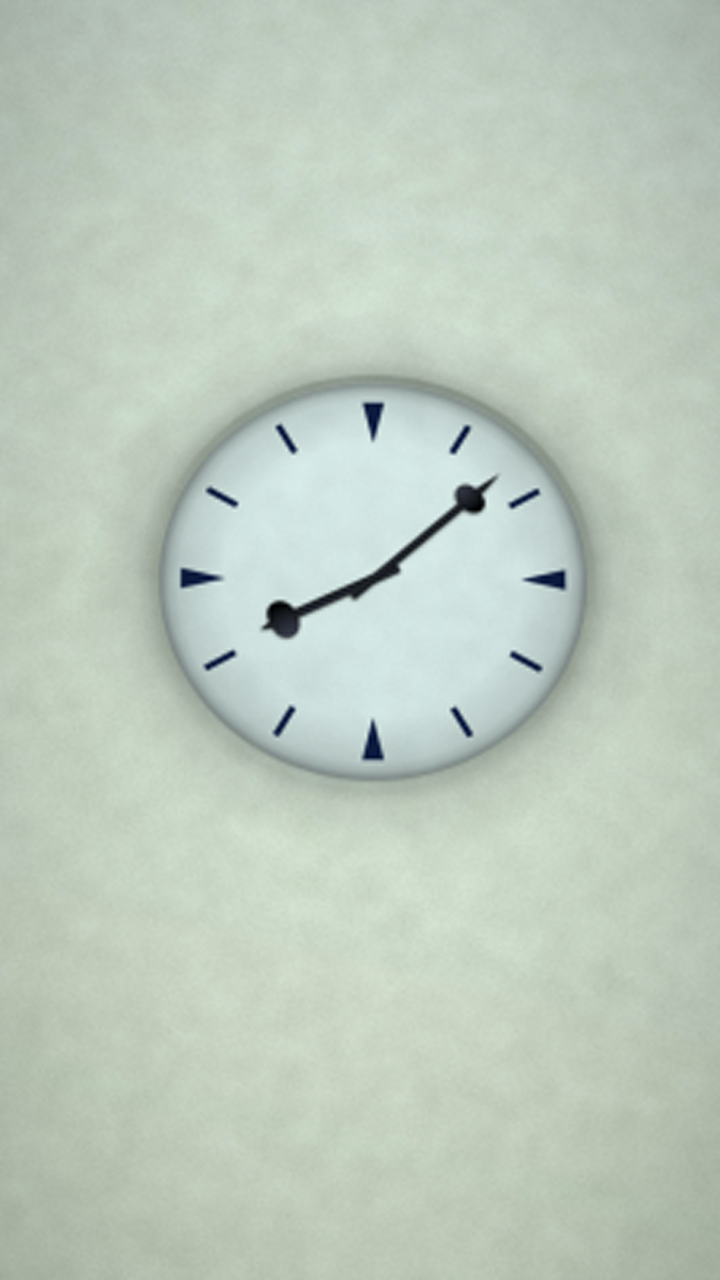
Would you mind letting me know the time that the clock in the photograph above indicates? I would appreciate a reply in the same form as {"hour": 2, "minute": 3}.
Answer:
{"hour": 8, "minute": 8}
